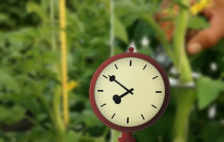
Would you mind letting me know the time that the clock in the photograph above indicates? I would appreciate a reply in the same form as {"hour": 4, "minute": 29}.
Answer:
{"hour": 7, "minute": 51}
